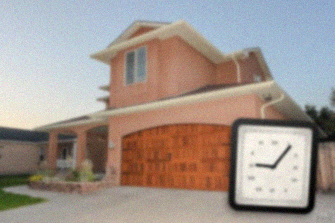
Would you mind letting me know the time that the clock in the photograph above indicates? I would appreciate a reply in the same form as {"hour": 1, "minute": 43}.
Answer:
{"hour": 9, "minute": 6}
